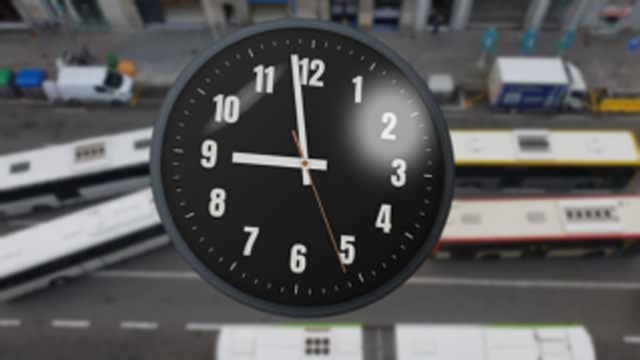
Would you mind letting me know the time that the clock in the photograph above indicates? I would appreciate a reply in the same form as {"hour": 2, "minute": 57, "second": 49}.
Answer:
{"hour": 8, "minute": 58, "second": 26}
